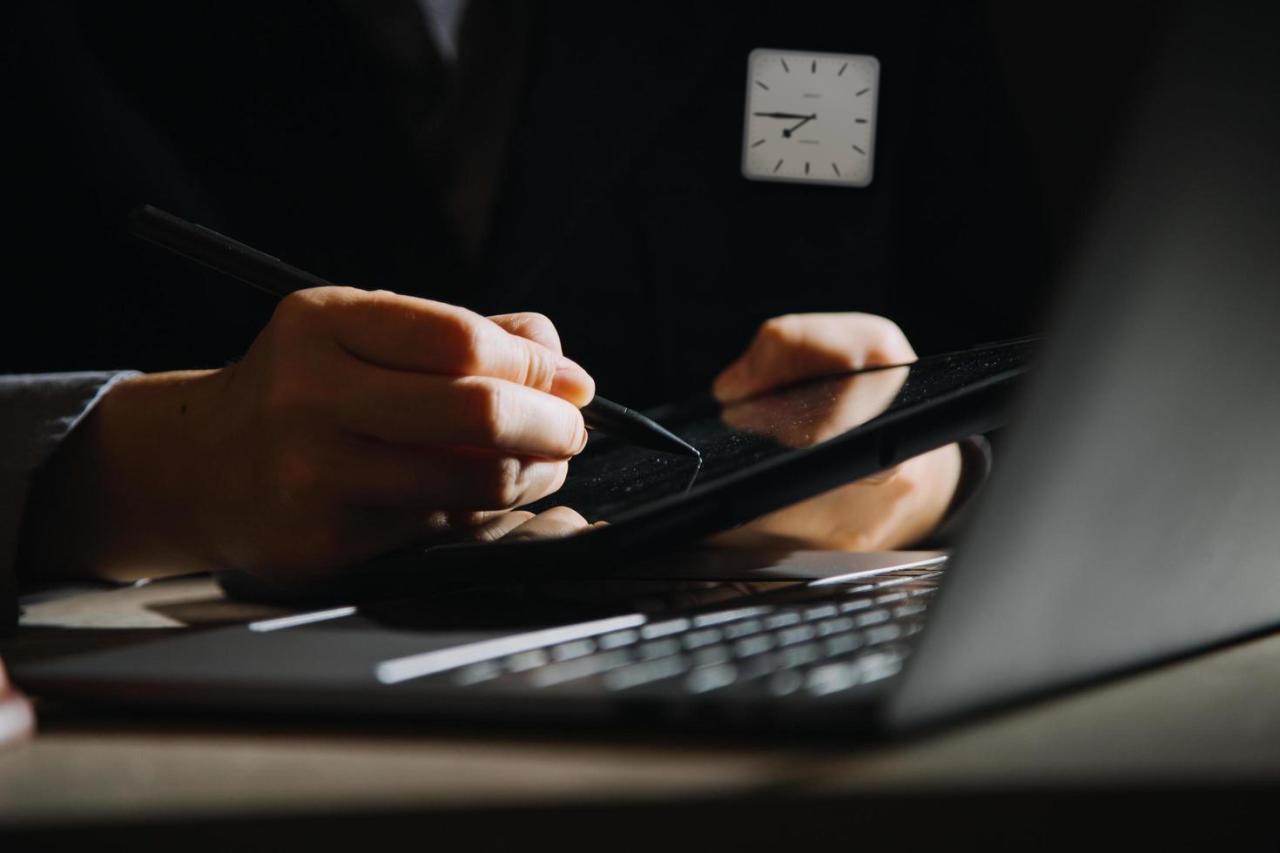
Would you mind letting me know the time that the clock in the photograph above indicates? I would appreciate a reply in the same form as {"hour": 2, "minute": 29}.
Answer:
{"hour": 7, "minute": 45}
